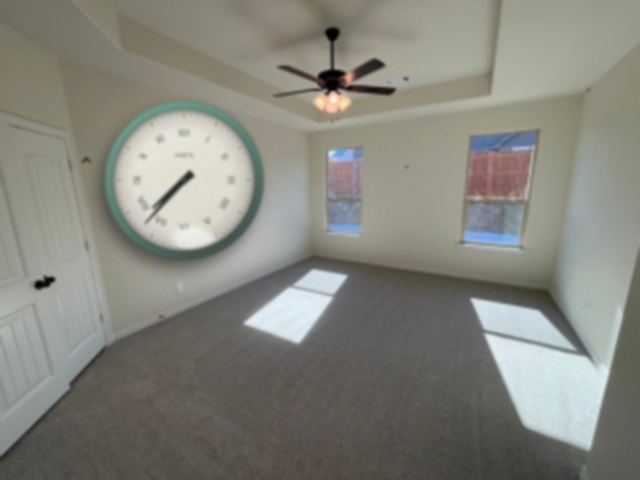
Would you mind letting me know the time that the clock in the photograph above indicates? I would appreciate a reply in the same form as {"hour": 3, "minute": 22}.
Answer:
{"hour": 7, "minute": 37}
